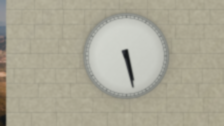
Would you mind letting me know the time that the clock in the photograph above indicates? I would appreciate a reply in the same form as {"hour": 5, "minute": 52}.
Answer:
{"hour": 5, "minute": 28}
